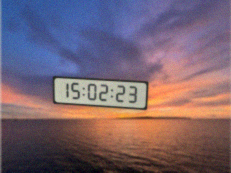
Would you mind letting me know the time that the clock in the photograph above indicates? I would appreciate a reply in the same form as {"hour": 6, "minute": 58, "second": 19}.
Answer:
{"hour": 15, "minute": 2, "second": 23}
